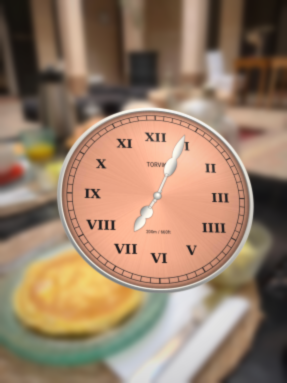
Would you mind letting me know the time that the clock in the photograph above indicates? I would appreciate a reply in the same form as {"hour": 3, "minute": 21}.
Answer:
{"hour": 7, "minute": 4}
